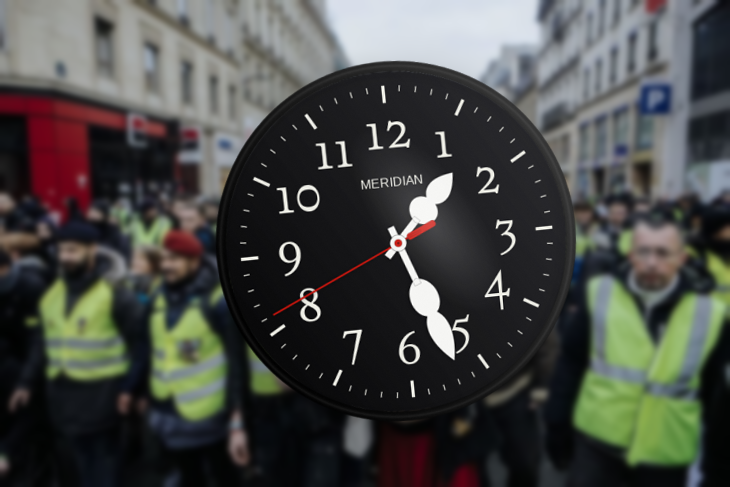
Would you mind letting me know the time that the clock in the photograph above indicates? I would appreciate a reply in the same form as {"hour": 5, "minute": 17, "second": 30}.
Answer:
{"hour": 1, "minute": 26, "second": 41}
